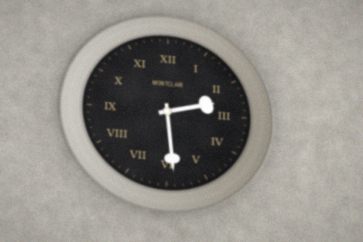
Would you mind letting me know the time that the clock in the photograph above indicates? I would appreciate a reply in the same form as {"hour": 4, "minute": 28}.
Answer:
{"hour": 2, "minute": 29}
